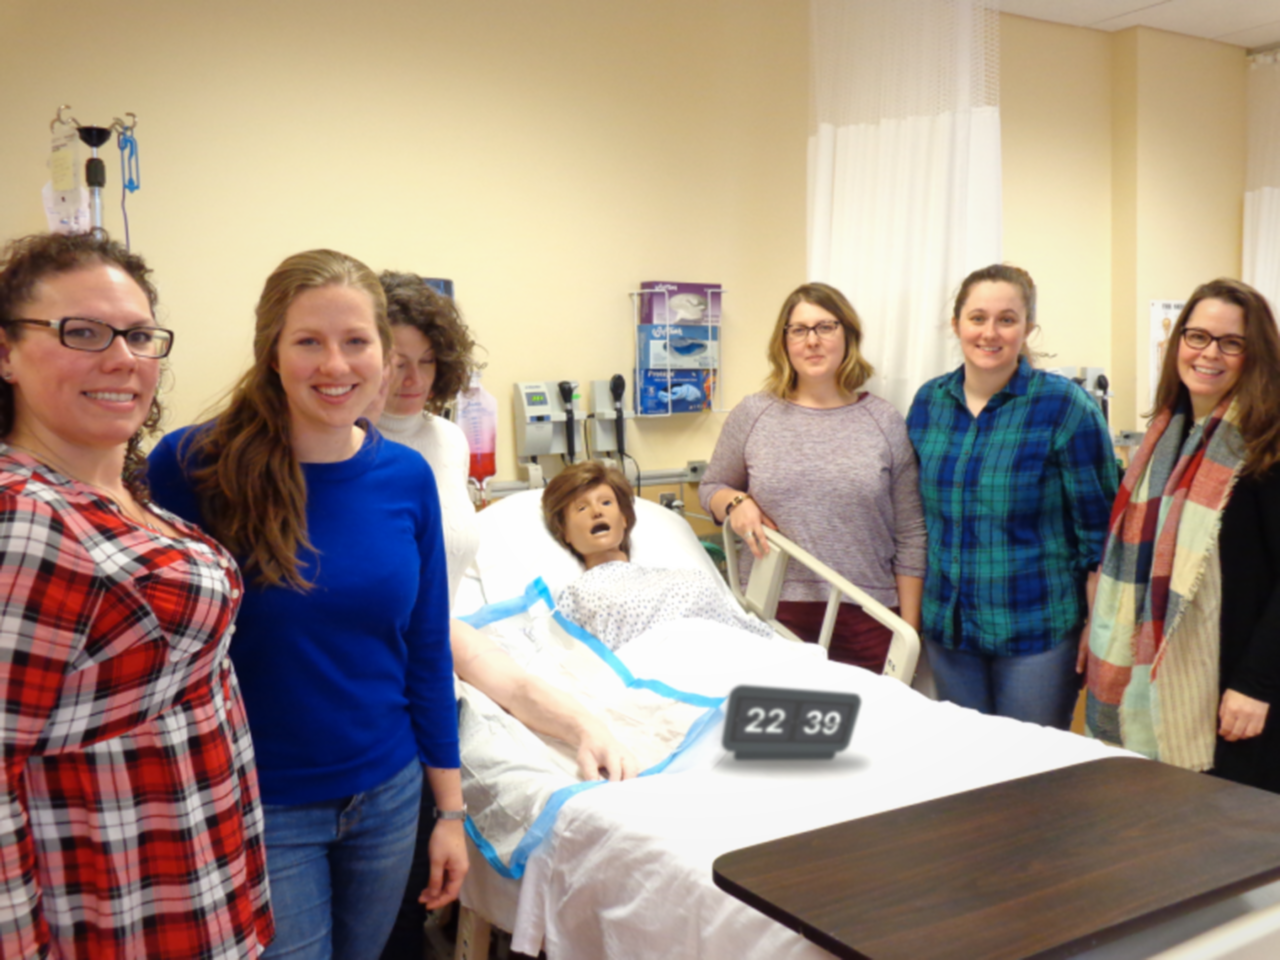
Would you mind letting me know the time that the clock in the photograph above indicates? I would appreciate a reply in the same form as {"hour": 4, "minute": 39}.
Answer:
{"hour": 22, "minute": 39}
